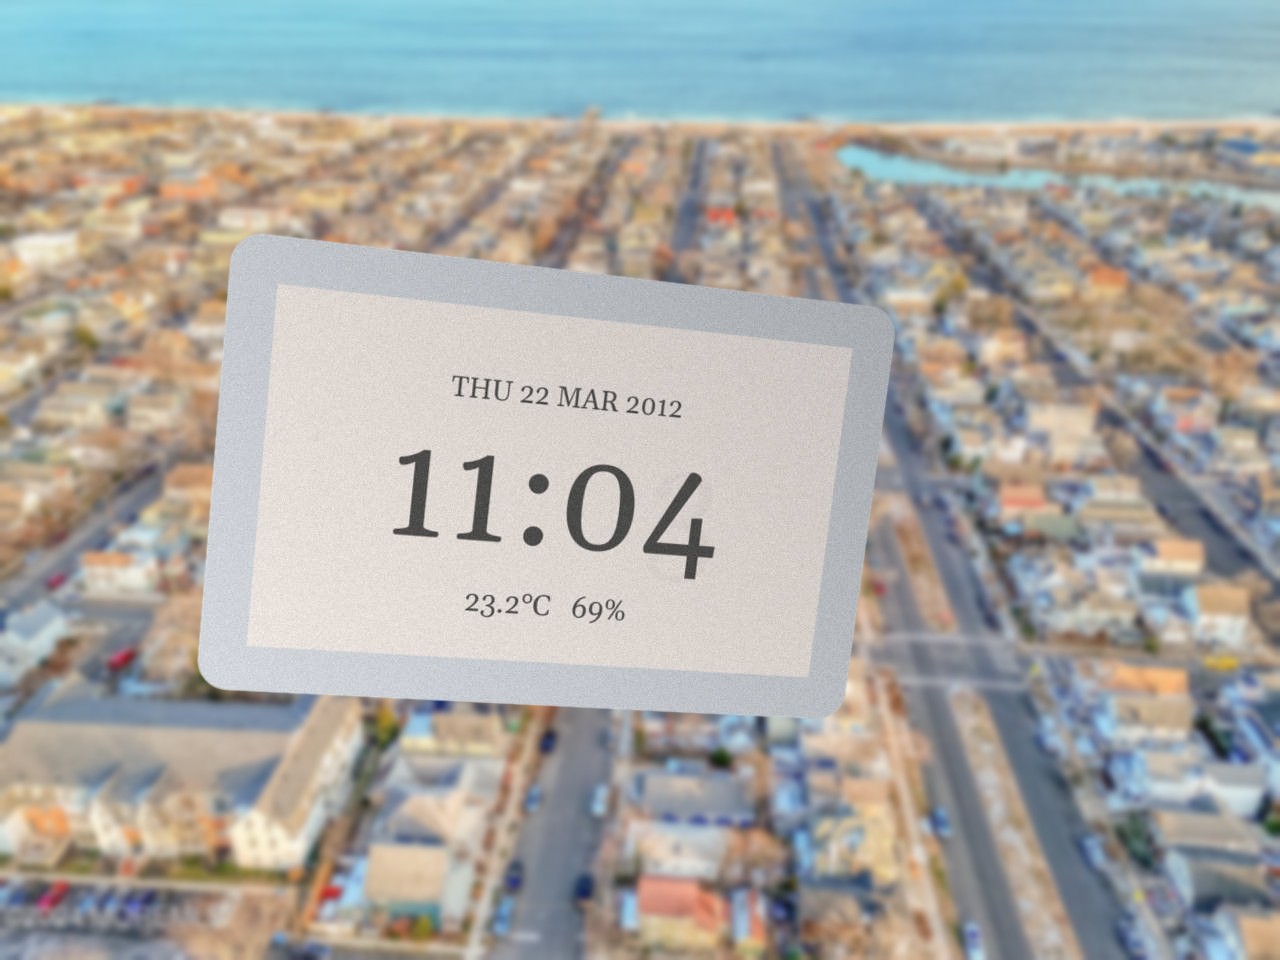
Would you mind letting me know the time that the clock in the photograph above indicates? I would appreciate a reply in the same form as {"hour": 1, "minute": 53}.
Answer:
{"hour": 11, "minute": 4}
